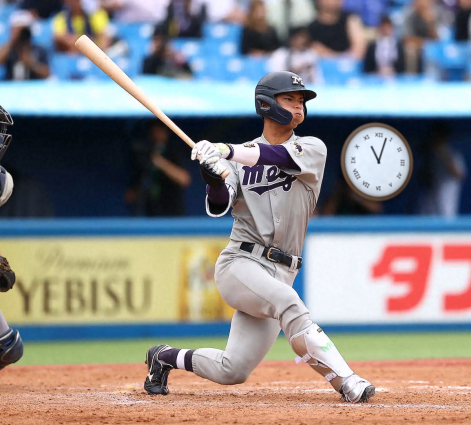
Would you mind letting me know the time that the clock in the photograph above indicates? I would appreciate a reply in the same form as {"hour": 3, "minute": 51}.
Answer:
{"hour": 11, "minute": 3}
